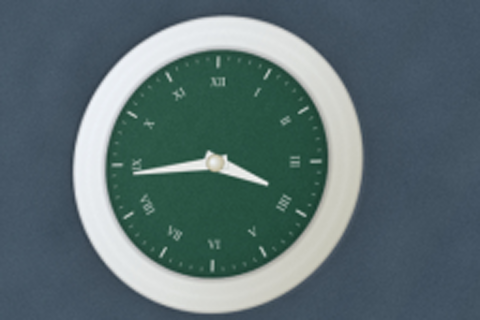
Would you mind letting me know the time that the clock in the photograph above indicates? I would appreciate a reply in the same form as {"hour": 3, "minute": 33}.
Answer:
{"hour": 3, "minute": 44}
